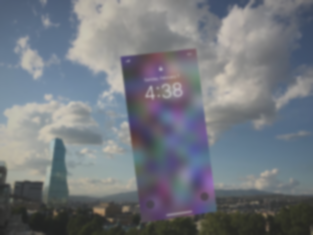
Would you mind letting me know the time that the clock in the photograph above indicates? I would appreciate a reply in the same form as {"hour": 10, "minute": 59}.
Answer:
{"hour": 4, "minute": 38}
